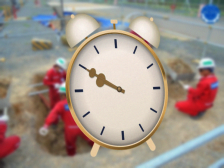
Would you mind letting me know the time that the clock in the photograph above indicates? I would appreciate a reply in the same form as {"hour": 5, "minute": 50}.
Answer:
{"hour": 9, "minute": 50}
